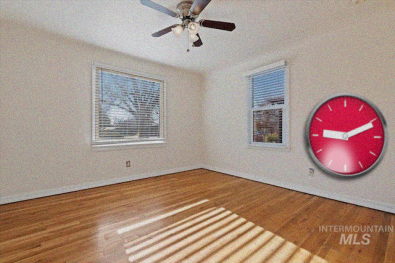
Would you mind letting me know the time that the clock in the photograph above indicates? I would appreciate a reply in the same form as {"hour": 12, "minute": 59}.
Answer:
{"hour": 9, "minute": 11}
